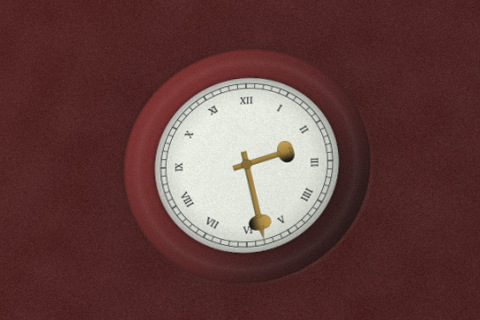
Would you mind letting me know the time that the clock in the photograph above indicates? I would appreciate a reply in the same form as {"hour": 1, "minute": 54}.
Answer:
{"hour": 2, "minute": 28}
